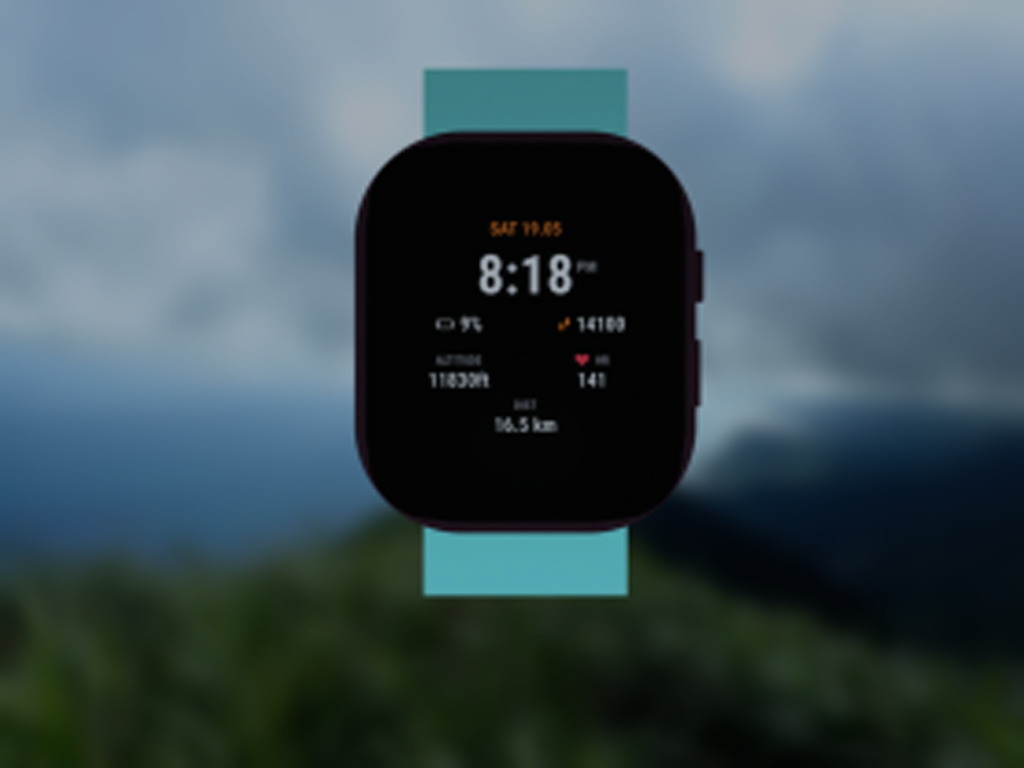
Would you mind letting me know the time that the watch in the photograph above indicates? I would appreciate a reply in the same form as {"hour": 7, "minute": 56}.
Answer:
{"hour": 8, "minute": 18}
